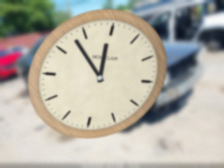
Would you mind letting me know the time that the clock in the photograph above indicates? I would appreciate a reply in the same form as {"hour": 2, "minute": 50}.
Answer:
{"hour": 11, "minute": 53}
